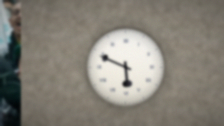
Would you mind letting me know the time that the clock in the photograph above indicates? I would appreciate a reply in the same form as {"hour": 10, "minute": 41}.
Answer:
{"hour": 5, "minute": 49}
